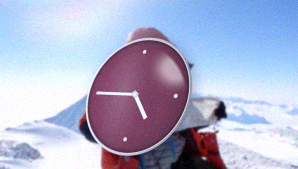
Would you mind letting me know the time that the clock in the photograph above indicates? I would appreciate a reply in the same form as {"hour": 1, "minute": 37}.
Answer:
{"hour": 4, "minute": 45}
